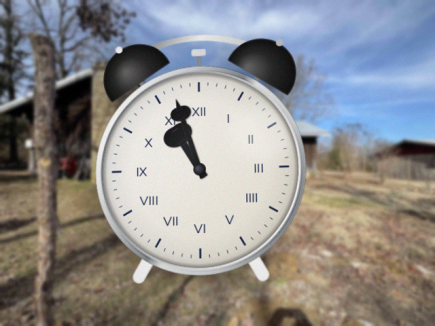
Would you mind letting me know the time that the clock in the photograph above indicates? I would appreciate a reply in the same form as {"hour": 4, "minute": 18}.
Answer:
{"hour": 10, "minute": 57}
